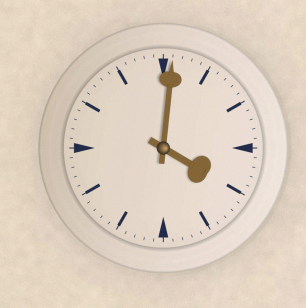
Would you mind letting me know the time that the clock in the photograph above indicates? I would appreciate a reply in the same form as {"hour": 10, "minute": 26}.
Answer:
{"hour": 4, "minute": 1}
